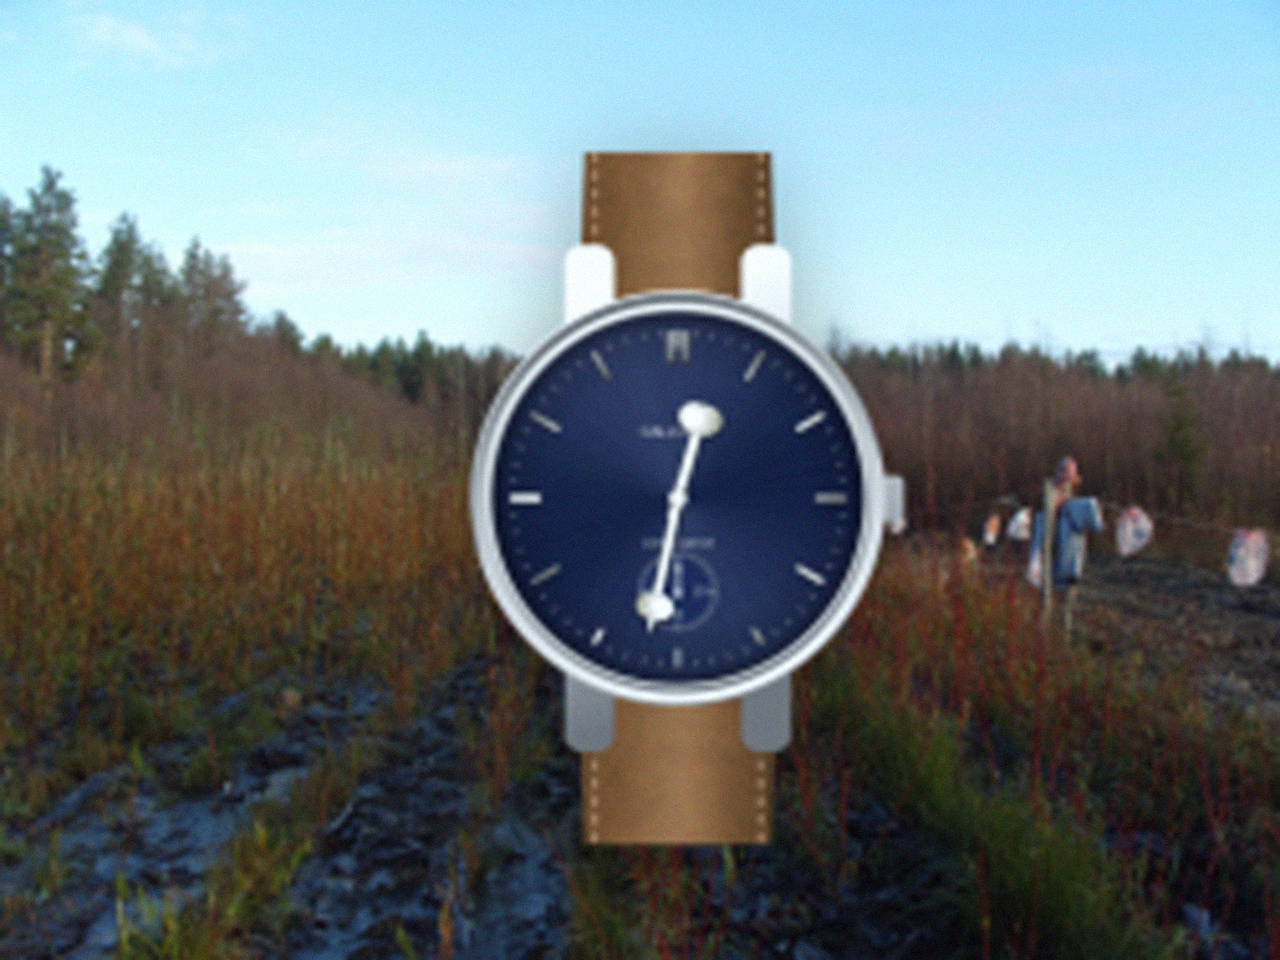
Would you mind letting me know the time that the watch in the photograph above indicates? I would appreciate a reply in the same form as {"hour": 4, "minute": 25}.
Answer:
{"hour": 12, "minute": 32}
